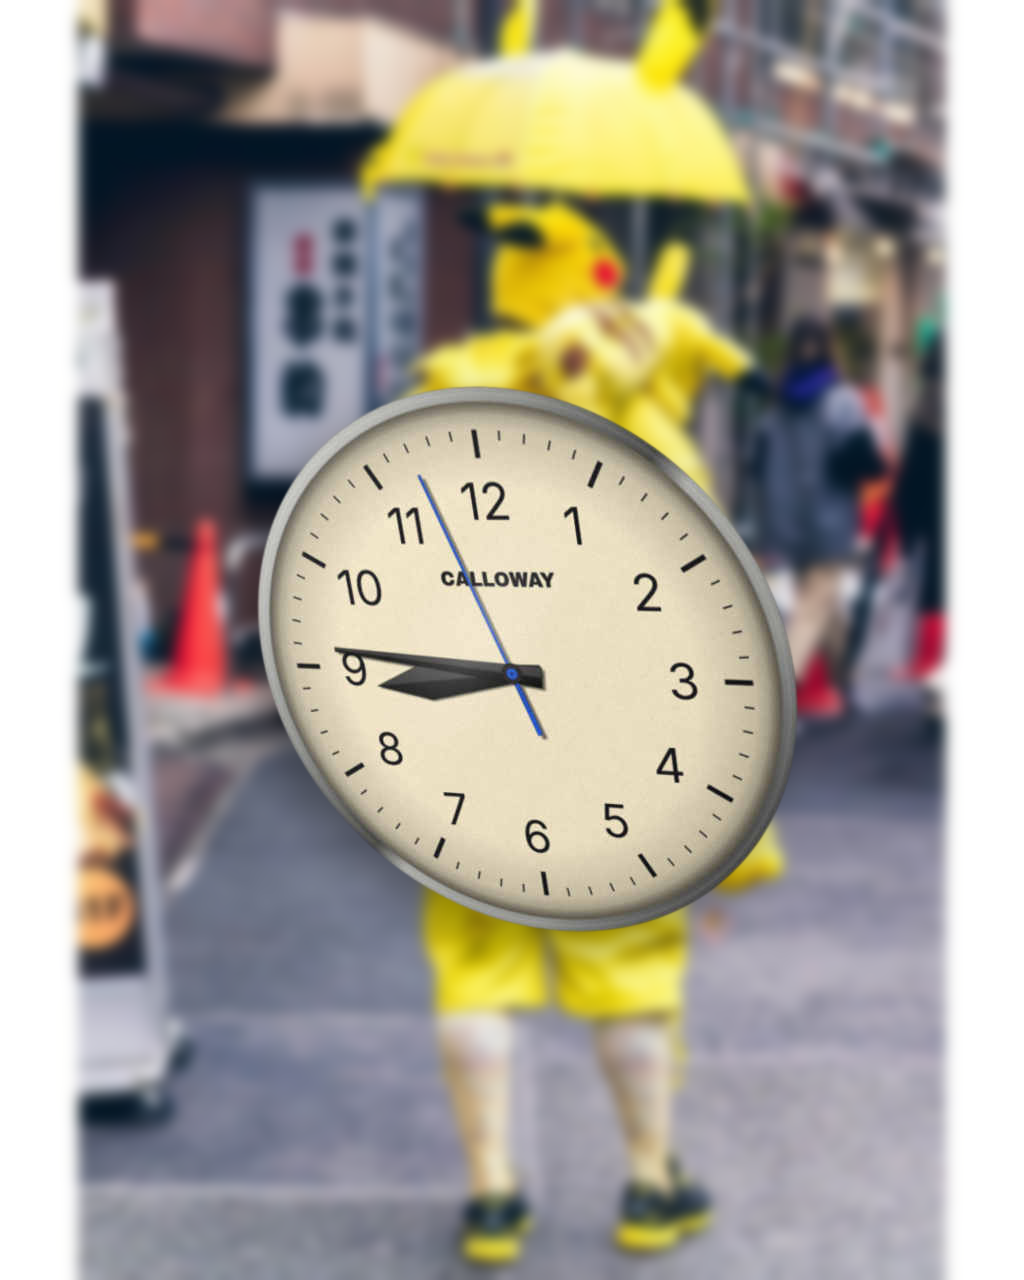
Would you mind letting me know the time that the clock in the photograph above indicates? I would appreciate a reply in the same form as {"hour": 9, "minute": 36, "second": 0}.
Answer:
{"hour": 8, "minute": 45, "second": 57}
